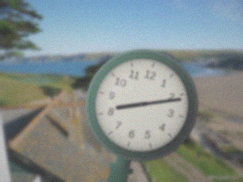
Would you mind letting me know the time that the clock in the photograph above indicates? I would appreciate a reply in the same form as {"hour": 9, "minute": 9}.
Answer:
{"hour": 8, "minute": 11}
